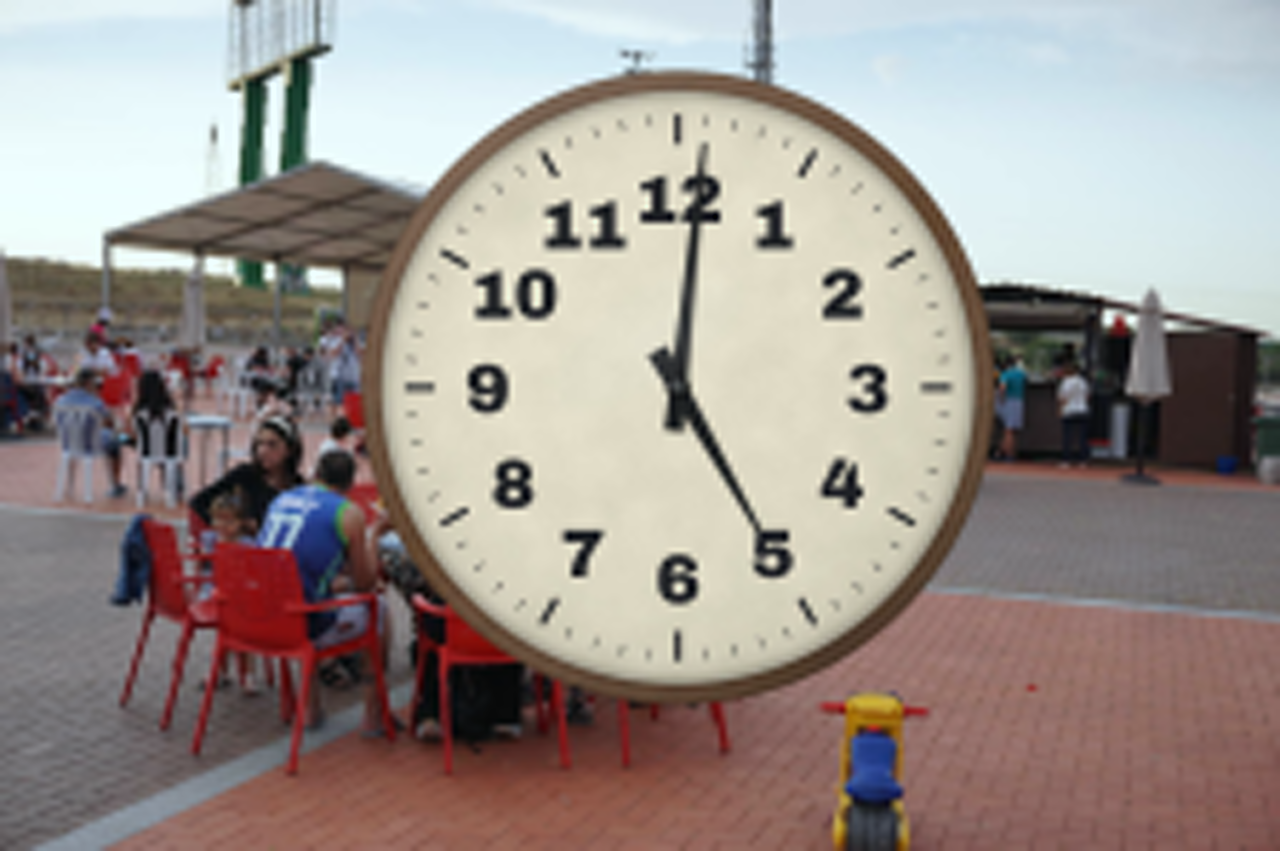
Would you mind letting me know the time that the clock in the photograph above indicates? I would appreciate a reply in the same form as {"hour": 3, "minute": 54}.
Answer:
{"hour": 5, "minute": 1}
